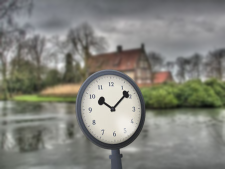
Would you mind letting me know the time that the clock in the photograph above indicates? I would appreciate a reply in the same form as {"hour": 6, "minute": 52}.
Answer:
{"hour": 10, "minute": 8}
